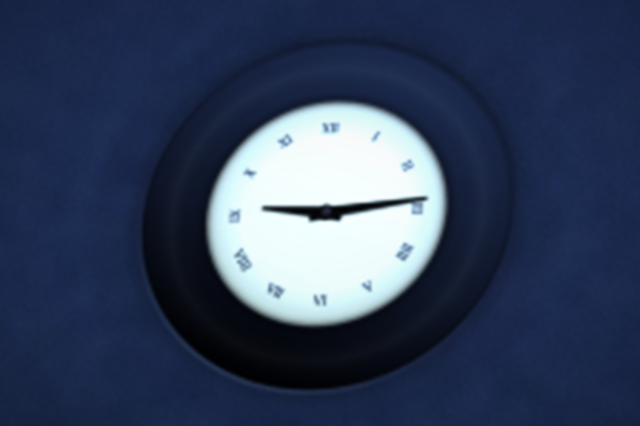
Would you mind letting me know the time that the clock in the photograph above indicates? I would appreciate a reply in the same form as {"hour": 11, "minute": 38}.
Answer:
{"hour": 9, "minute": 14}
